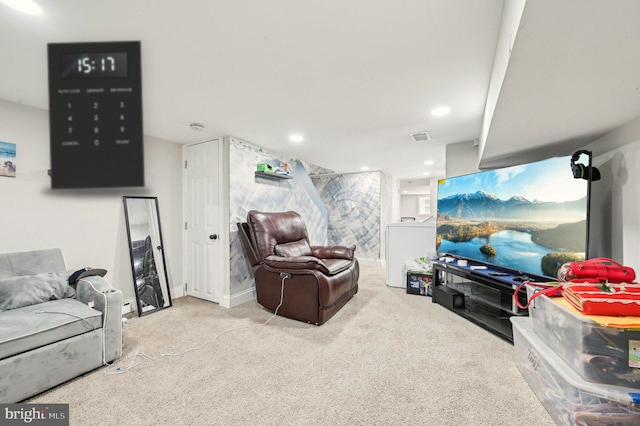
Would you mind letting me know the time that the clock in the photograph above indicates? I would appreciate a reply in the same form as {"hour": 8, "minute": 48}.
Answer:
{"hour": 15, "minute": 17}
